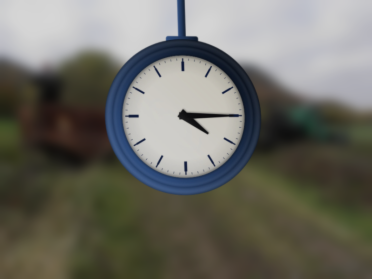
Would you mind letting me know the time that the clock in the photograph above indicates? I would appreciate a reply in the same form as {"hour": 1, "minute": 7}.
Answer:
{"hour": 4, "minute": 15}
